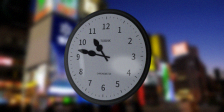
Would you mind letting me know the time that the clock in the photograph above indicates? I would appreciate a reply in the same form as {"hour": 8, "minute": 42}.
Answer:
{"hour": 10, "minute": 47}
